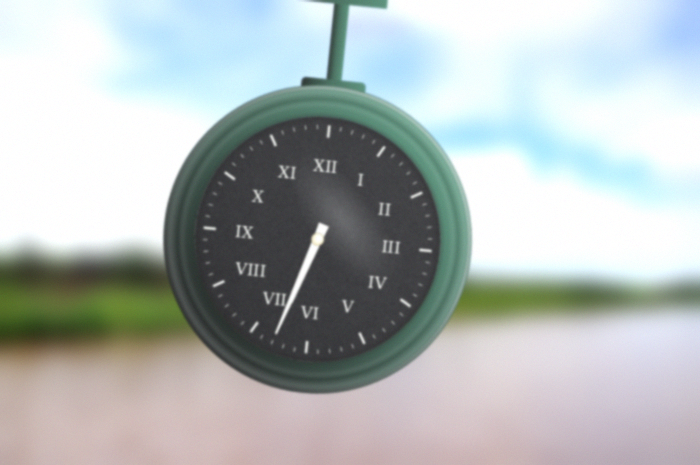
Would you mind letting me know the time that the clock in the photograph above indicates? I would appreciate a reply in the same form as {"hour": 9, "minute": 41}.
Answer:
{"hour": 6, "minute": 33}
